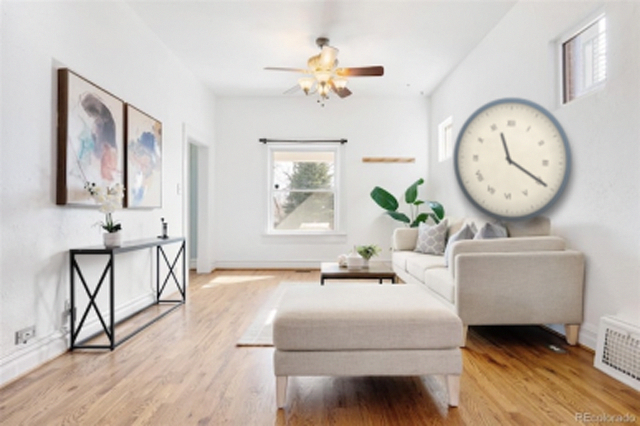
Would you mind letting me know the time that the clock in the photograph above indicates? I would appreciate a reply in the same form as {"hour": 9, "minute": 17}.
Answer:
{"hour": 11, "minute": 20}
